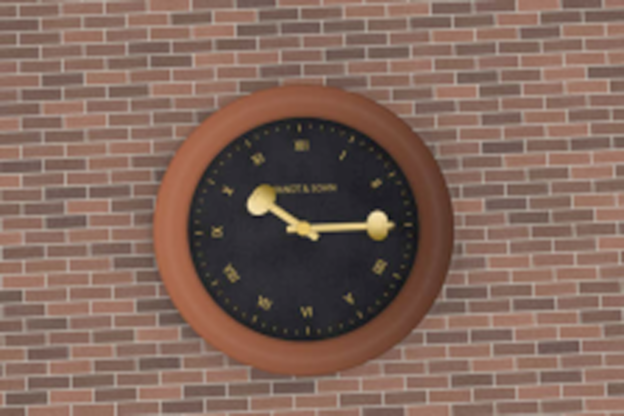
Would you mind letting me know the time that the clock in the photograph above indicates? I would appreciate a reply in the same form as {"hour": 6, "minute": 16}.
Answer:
{"hour": 10, "minute": 15}
